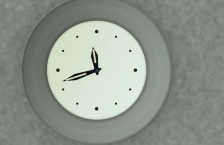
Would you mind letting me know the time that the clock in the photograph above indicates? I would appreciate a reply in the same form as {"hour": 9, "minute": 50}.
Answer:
{"hour": 11, "minute": 42}
